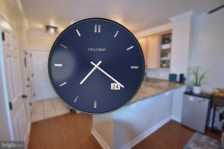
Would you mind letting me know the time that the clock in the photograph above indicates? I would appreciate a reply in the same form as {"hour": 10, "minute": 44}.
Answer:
{"hour": 7, "minute": 21}
